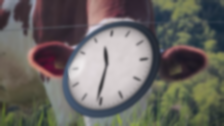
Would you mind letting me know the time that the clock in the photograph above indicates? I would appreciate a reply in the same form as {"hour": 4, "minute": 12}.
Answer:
{"hour": 11, "minute": 31}
